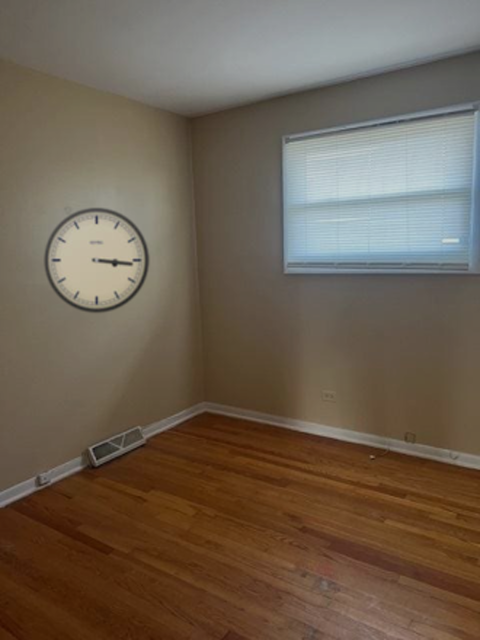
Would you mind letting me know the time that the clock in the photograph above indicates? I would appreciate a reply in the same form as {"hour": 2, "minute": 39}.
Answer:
{"hour": 3, "minute": 16}
